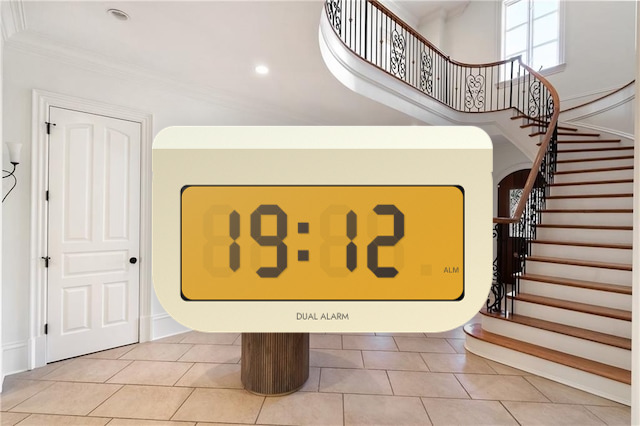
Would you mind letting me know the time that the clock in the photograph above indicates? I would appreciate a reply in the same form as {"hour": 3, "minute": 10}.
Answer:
{"hour": 19, "minute": 12}
